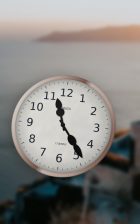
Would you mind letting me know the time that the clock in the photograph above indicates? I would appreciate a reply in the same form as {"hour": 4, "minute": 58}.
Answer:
{"hour": 11, "minute": 24}
